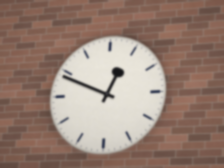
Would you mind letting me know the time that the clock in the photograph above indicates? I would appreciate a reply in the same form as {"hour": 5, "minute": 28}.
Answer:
{"hour": 12, "minute": 49}
